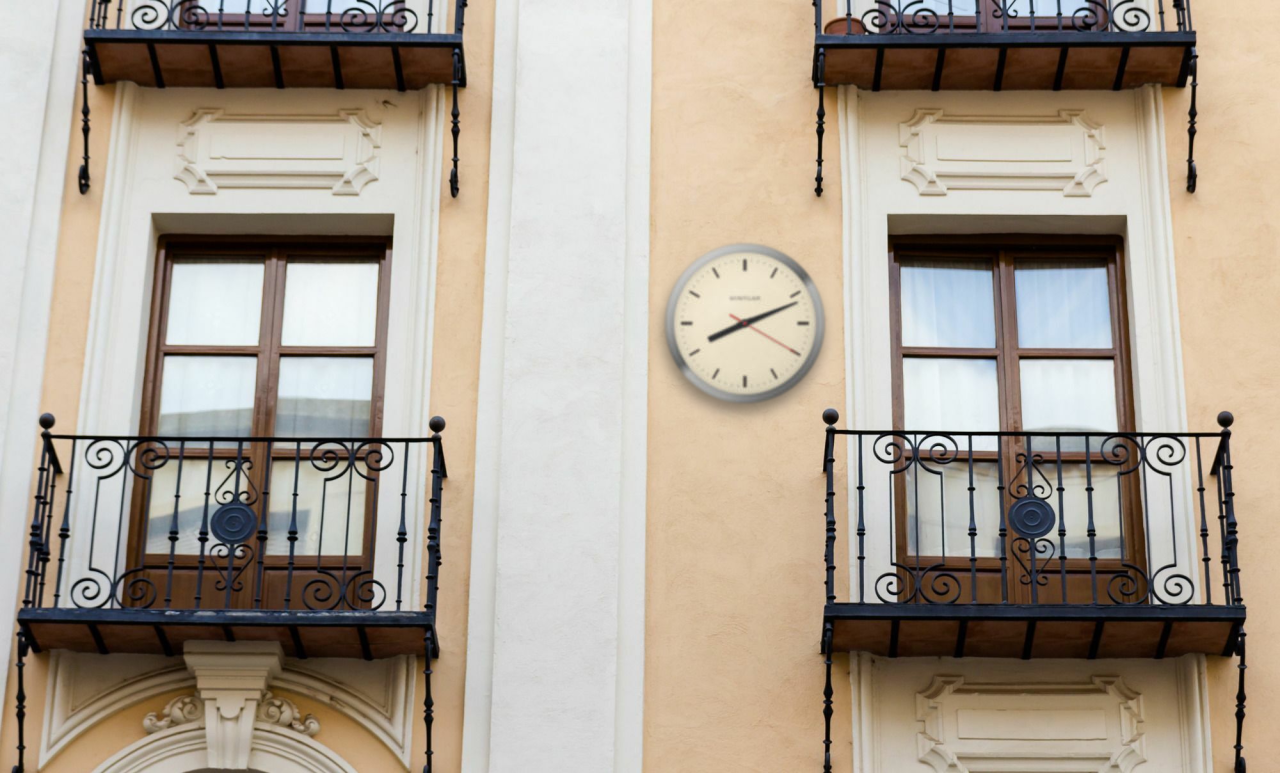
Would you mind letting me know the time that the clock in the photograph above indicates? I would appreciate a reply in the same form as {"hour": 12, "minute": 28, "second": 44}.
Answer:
{"hour": 8, "minute": 11, "second": 20}
